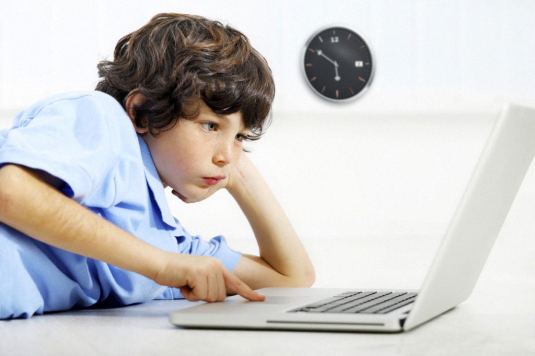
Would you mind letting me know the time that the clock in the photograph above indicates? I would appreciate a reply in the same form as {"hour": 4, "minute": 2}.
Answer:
{"hour": 5, "minute": 51}
